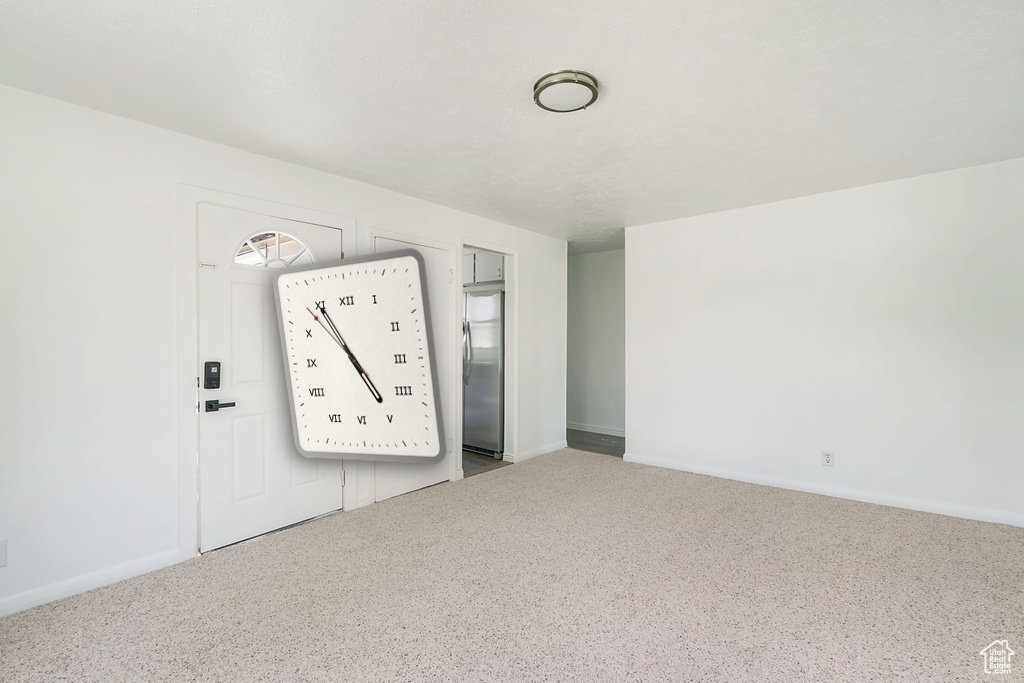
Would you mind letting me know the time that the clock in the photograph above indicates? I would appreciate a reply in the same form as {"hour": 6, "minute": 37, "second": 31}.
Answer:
{"hour": 4, "minute": 54, "second": 53}
